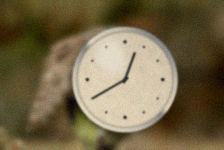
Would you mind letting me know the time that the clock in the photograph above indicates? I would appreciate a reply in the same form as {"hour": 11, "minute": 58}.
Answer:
{"hour": 12, "minute": 40}
